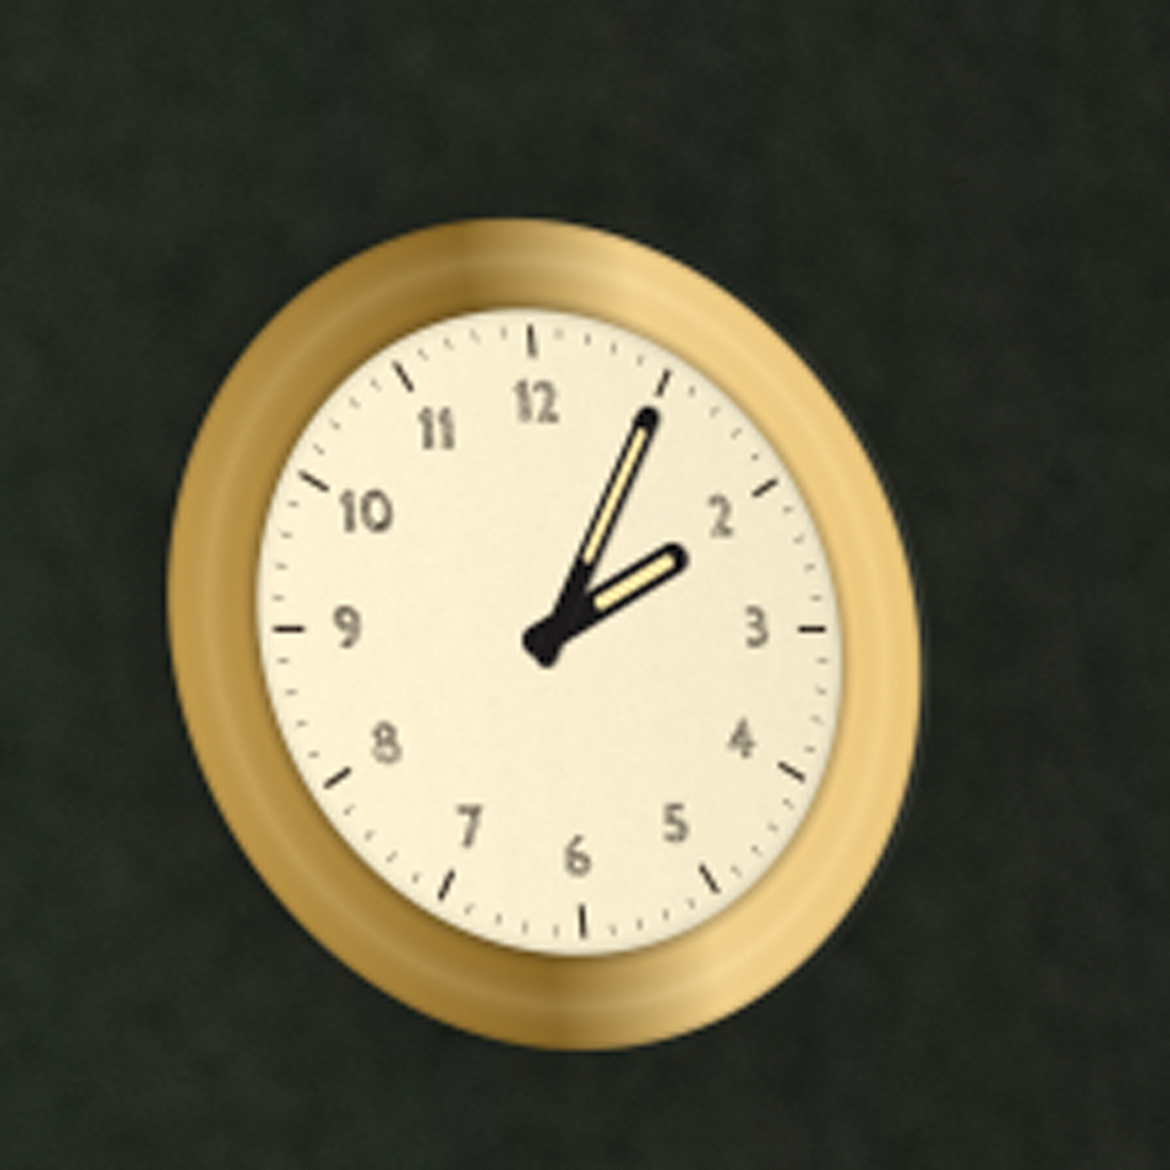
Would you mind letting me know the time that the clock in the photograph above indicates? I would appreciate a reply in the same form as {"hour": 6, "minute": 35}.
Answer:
{"hour": 2, "minute": 5}
